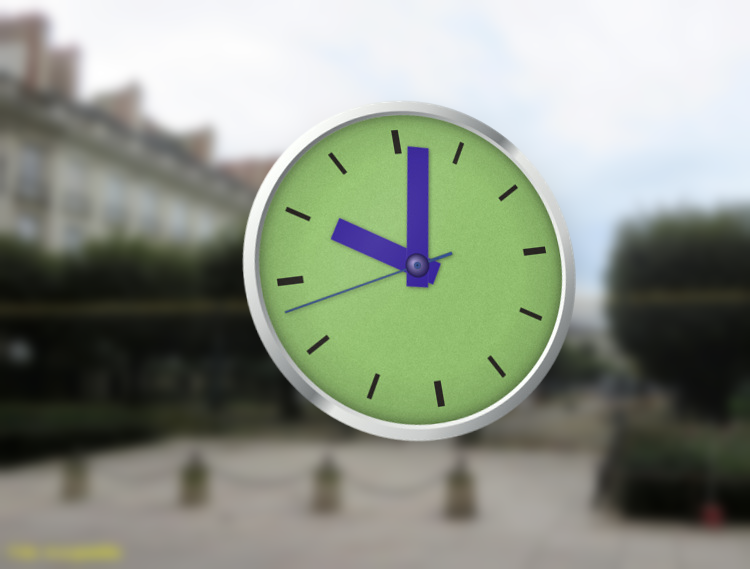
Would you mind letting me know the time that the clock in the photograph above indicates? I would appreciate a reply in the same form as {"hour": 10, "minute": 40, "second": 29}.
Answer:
{"hour": 10, "minute": 1, "second": 43}
